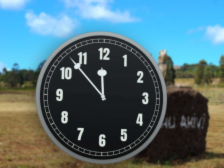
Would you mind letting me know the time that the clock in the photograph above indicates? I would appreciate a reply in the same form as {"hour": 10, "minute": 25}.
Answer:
{"hour": 11, "minute": 53}
